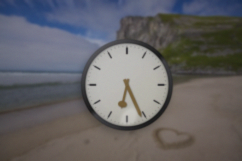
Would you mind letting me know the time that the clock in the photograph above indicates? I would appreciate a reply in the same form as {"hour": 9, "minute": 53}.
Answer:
{"hour": 6, "minute": 26}
